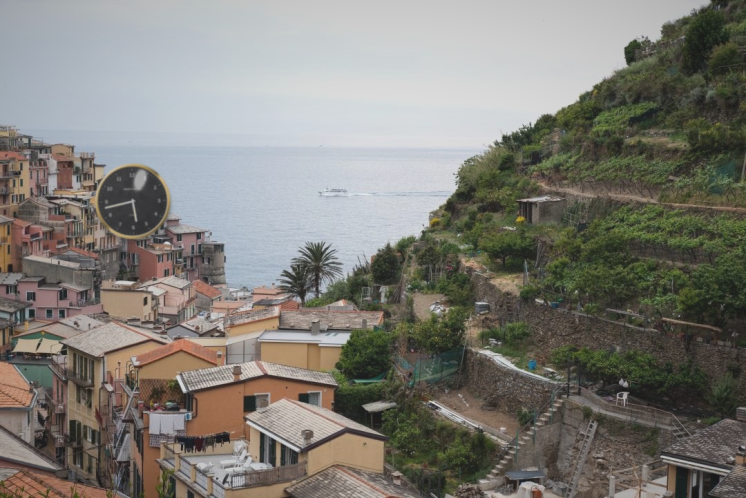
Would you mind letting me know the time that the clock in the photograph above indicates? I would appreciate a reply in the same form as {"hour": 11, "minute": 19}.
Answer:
{"hour": 5, "minute": 43}
